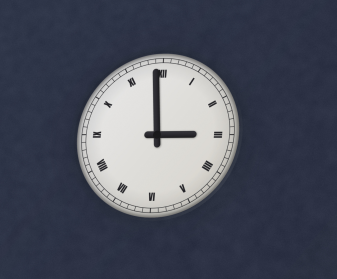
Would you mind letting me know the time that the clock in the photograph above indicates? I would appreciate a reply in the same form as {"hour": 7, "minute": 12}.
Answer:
{"hour": 2, "minute": 59}
